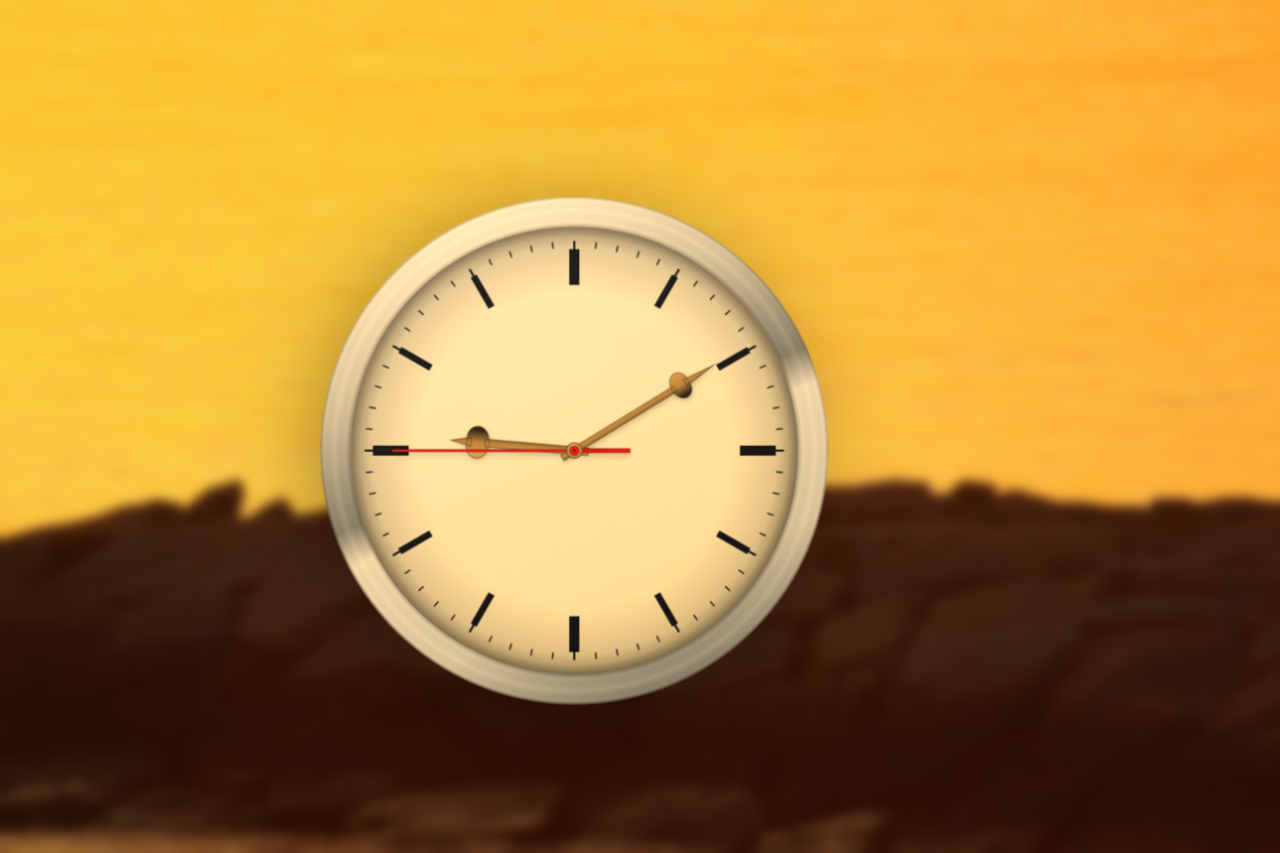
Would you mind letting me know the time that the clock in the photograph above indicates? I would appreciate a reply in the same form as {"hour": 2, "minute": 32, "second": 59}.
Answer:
{"hour": 9, "minute": 9, "second": 45}
